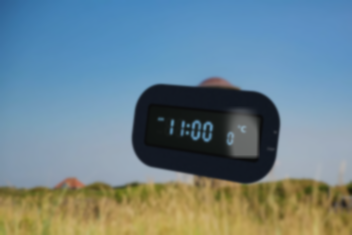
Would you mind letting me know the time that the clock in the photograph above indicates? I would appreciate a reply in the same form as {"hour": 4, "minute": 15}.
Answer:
{"hour": 11, "minute": 0}
